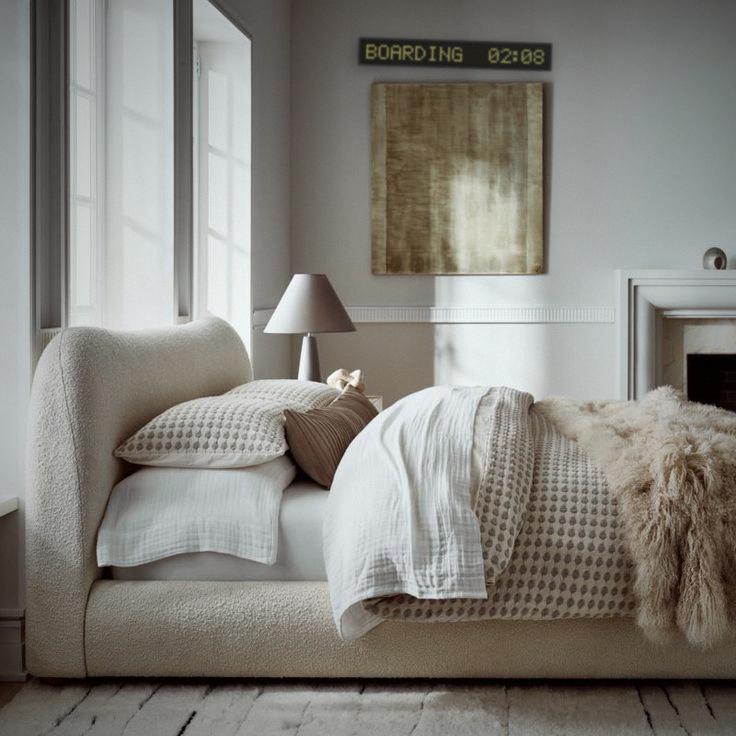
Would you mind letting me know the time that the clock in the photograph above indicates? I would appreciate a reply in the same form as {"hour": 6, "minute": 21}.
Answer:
{"hour": 2, "minute": 8}
